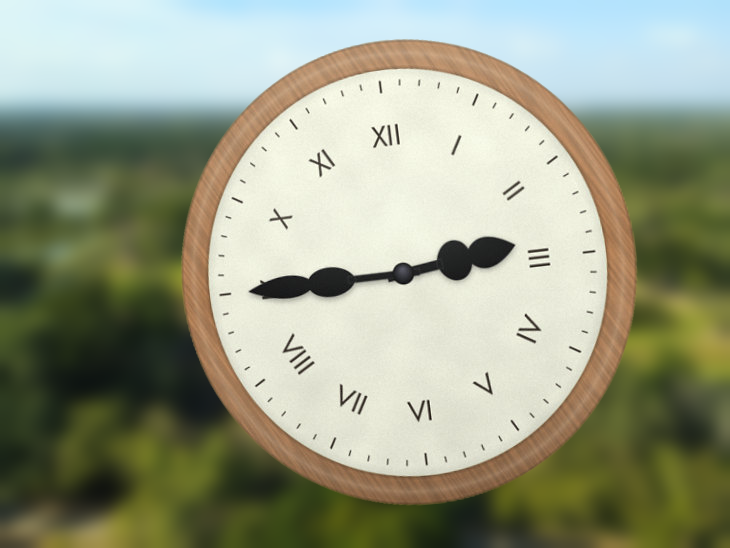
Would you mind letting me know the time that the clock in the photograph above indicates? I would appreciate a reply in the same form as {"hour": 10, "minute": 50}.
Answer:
{"hour": 2, "minute": 45}
